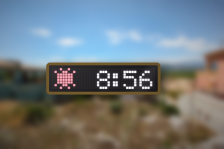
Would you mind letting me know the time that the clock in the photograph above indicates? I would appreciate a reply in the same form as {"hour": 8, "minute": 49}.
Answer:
{"hour": 8, "minute": 56}
